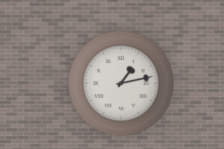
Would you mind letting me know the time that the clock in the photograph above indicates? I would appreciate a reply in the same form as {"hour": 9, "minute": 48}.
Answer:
{"hour": 1, "minute": 13}
